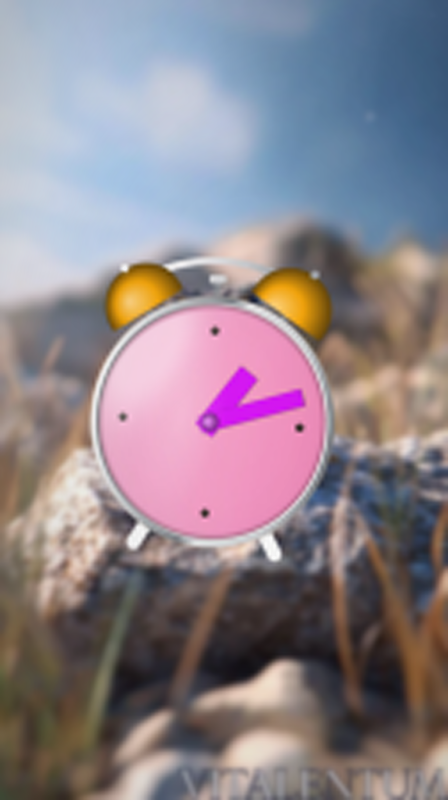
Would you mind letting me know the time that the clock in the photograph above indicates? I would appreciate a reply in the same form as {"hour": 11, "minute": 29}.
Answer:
{"hour": 1, "minute": 12}
